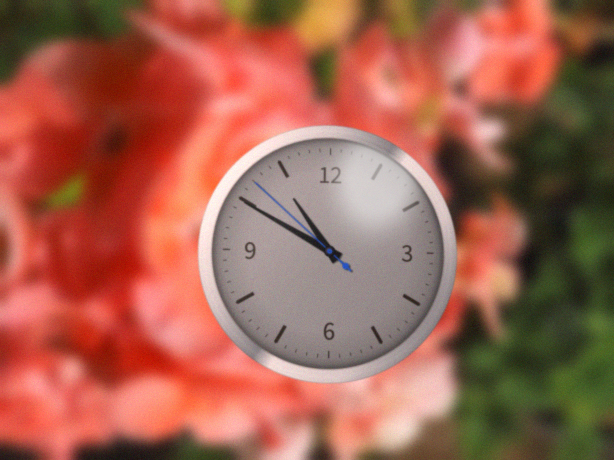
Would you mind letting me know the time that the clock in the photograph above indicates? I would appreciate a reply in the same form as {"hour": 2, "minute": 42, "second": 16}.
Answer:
{"hour": 10, "minute": 49, "second": 52}
